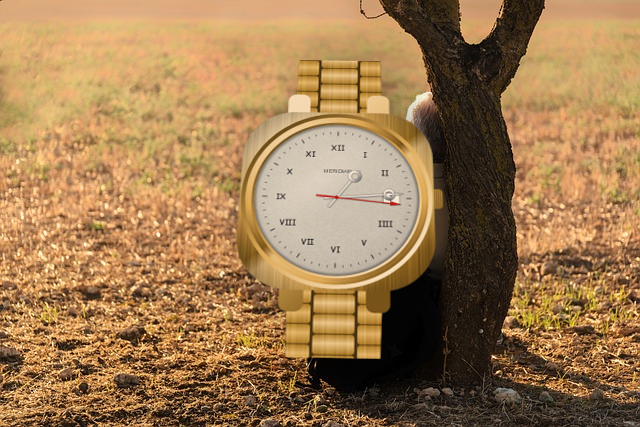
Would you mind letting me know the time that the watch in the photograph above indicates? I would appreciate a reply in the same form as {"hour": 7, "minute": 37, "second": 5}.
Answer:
{"hour": 1, "minute": 14, "second": 16}
